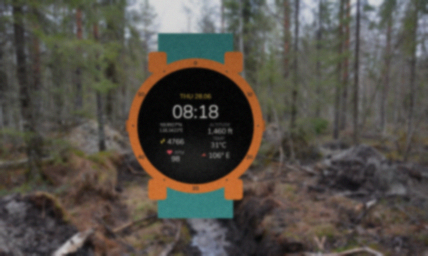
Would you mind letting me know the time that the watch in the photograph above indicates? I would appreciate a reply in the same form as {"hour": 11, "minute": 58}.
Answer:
{"hour": 8, "minute": 18}
